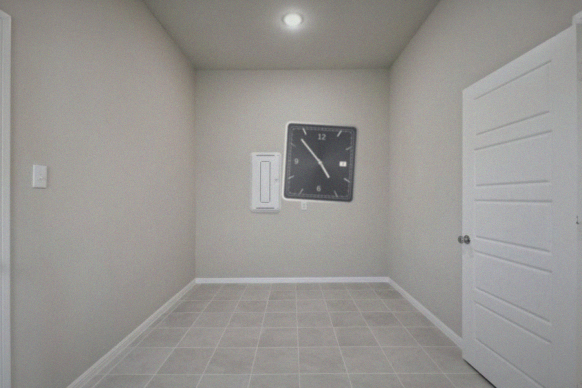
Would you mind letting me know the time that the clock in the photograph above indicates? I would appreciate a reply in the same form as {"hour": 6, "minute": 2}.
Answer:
{"hour": 4, "minute": 53}
